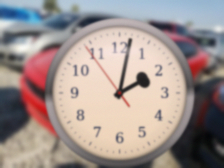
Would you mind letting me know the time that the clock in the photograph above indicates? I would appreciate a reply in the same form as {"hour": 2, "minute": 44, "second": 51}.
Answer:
{"hour": 2, "minute": 1, "second": 54}
